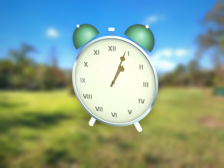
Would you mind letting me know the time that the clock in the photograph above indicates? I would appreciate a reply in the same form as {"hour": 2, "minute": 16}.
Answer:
{"hour": 1, "minute": 4}
